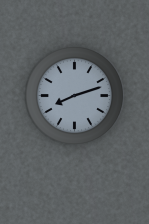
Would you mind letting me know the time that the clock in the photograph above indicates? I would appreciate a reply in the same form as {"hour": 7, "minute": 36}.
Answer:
{"hour": 8, "minute": 12}
